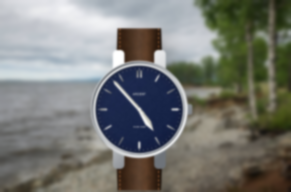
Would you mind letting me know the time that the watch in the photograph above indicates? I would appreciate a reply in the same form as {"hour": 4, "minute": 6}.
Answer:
{"hour": 4, "minute": 53}
